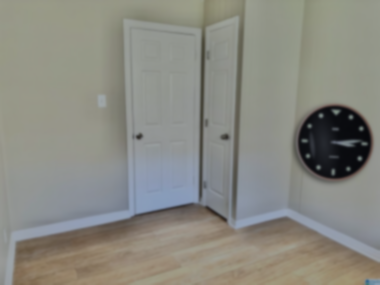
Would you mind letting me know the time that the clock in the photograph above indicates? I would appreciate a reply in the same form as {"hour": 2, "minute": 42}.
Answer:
{"hour": 3, "minute": 14}
